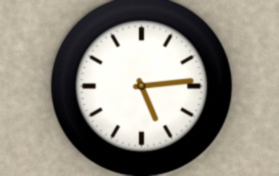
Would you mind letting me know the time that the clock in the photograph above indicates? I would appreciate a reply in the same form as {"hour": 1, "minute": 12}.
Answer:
{"hour": 5, "minute": 14}
